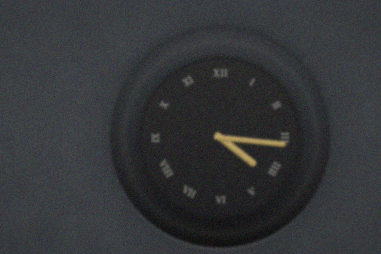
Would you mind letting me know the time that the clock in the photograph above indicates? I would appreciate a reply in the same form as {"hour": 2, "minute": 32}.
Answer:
{"hour": 4, "minute": 16}
